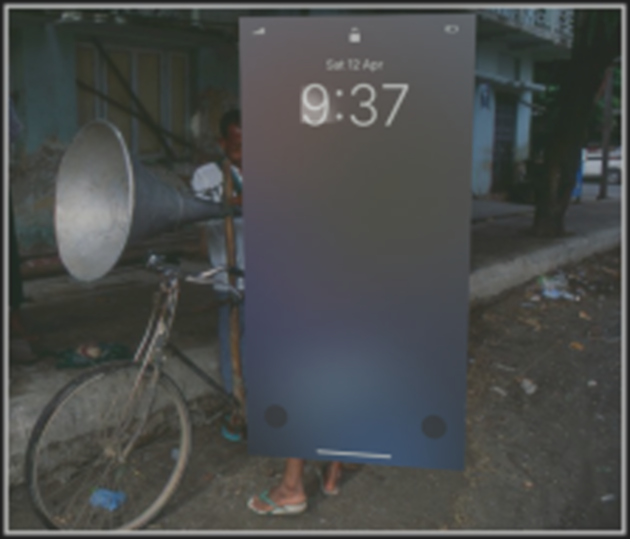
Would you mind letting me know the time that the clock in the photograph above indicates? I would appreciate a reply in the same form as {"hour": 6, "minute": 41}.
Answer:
{"hour": 9, "minute": 37}
